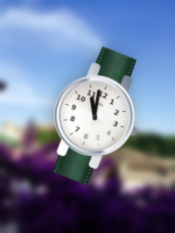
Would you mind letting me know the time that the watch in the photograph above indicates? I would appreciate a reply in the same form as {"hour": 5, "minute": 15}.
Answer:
{"hour": 10, "minute": 58}
